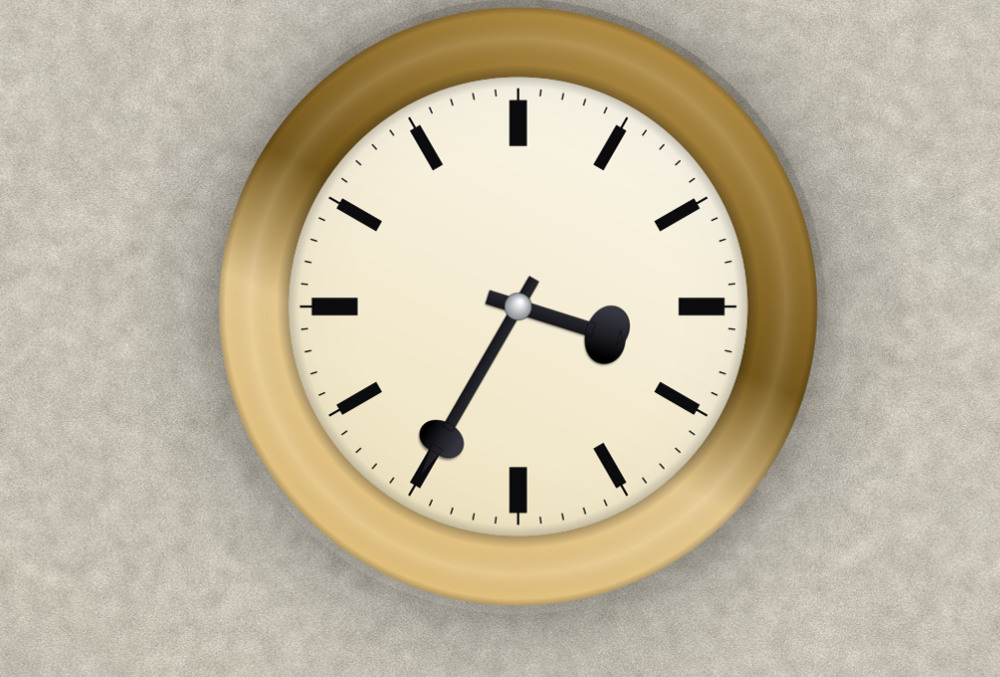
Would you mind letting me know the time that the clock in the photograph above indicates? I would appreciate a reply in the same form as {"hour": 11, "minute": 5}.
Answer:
{"hour": 3, "minute": 35}
